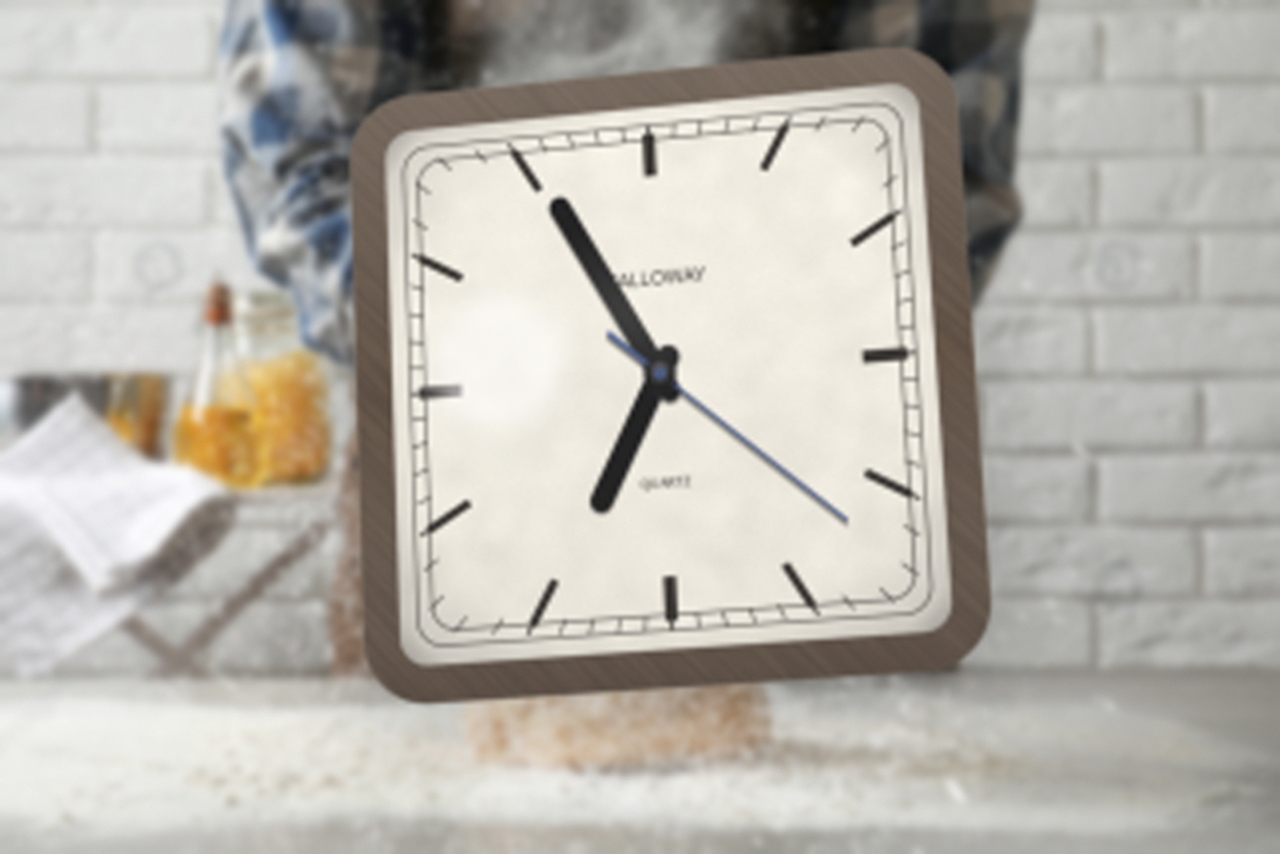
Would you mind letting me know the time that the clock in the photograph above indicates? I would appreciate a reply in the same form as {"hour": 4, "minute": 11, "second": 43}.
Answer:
{"hour": 6, "minute": 55, "second": 22}
